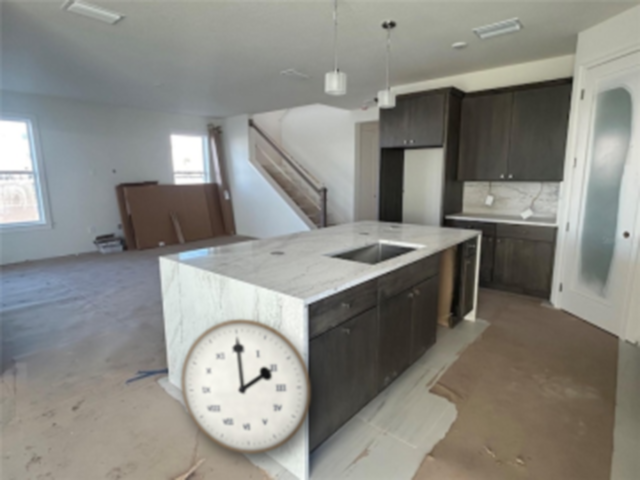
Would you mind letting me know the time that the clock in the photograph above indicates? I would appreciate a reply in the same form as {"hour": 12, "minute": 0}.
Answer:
{"hour": 2, "minute": 0}
